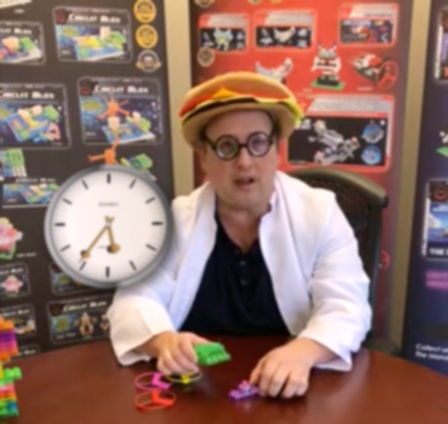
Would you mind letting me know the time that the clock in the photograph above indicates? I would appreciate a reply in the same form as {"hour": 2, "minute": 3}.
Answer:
{"hour": 5, "minute": 36}
